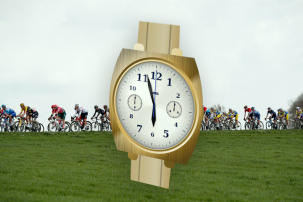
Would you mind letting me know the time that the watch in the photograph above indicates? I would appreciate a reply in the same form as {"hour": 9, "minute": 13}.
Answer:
{"hour": 5, "minute": 57}
